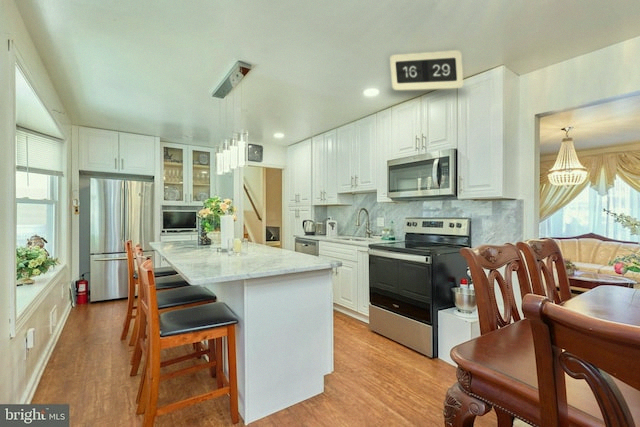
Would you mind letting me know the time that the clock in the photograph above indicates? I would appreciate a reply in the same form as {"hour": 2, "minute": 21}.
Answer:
{"hour": 16, "minute": 29}
